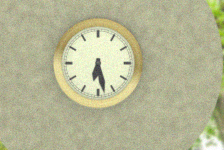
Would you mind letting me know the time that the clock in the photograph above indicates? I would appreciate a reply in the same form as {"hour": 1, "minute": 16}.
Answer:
{"hour": 6, "minute": 28}
